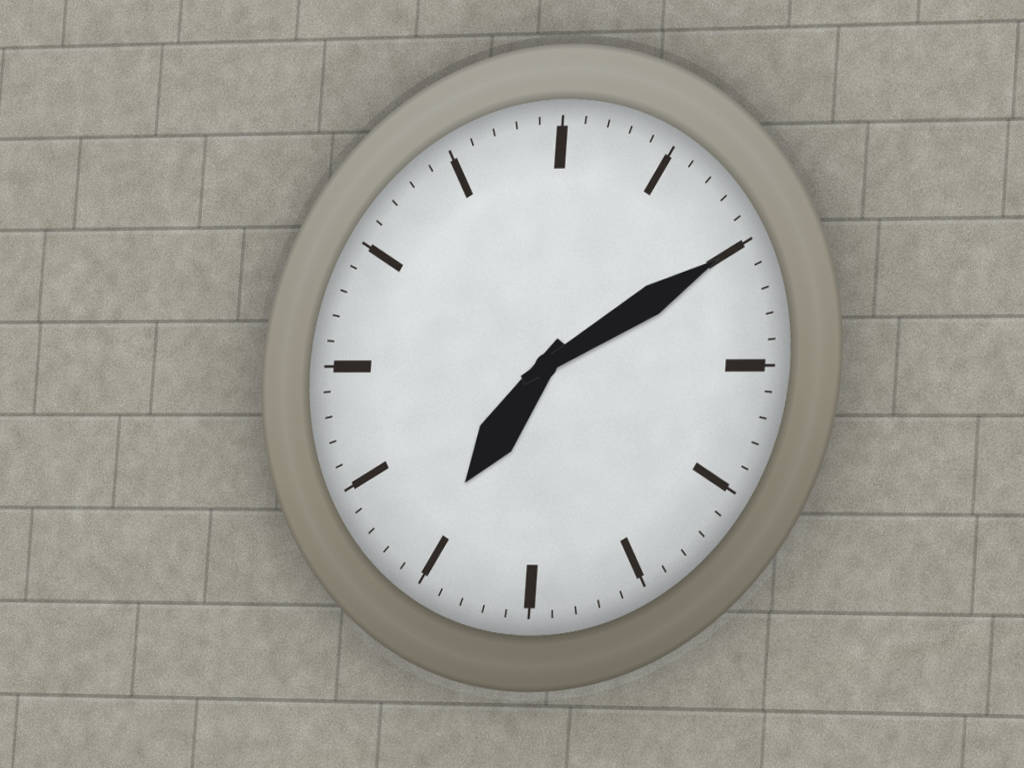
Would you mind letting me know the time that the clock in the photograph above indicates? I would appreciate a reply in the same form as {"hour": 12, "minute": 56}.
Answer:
{"hour": 7, "minute": 10}
